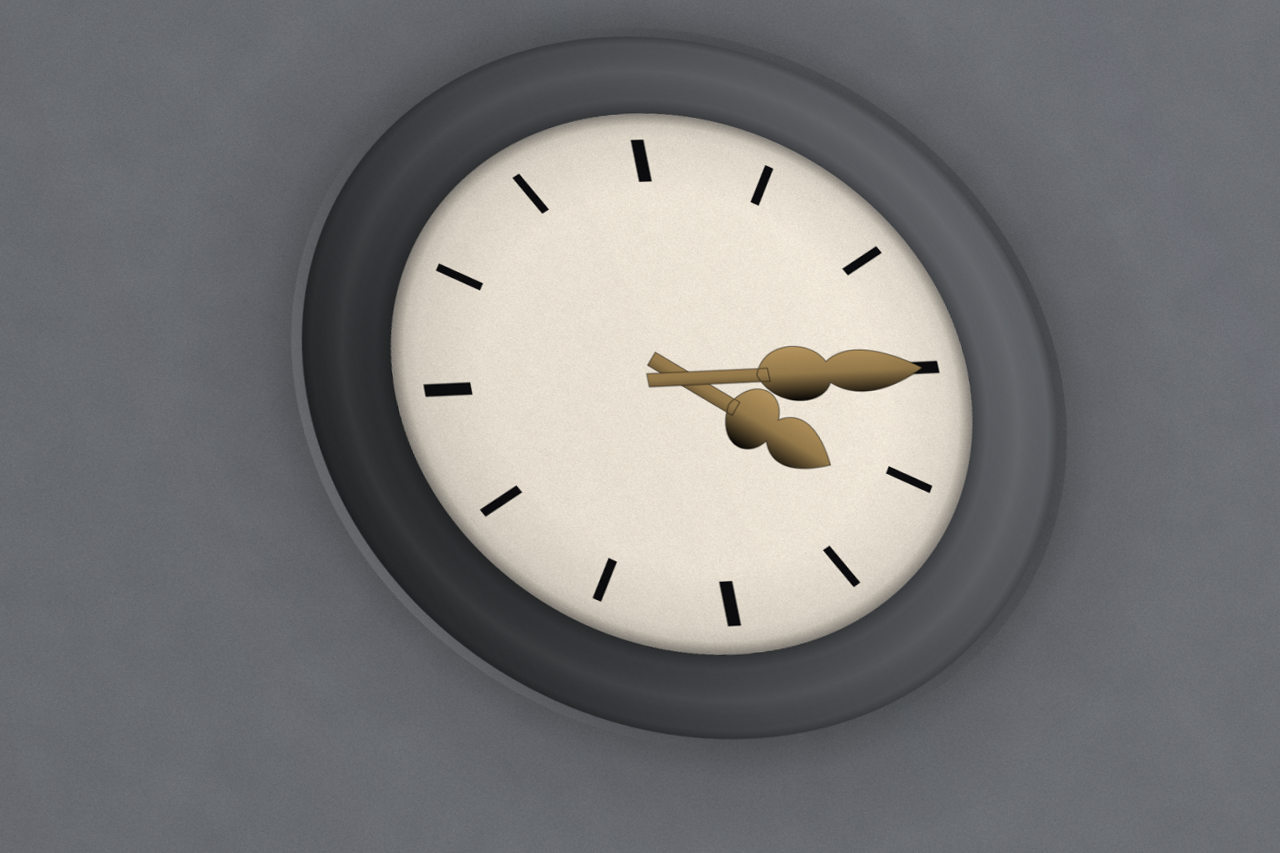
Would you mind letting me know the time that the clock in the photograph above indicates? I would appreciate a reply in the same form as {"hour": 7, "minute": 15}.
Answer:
{"hour": 4, "minute": 15}
